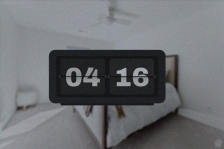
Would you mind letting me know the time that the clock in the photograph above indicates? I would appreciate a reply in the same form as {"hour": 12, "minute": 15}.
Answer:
{"hour": 4, "minute": 16}
